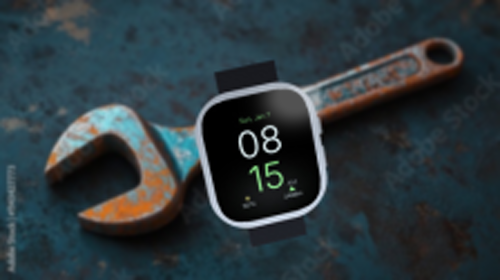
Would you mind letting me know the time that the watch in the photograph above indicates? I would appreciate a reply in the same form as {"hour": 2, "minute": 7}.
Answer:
{"hour": 8, "minute": 15}
